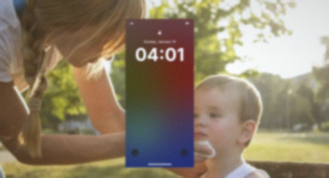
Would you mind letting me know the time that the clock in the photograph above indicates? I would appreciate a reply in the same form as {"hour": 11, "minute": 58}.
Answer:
{"hour": 4, "minute": 1}
